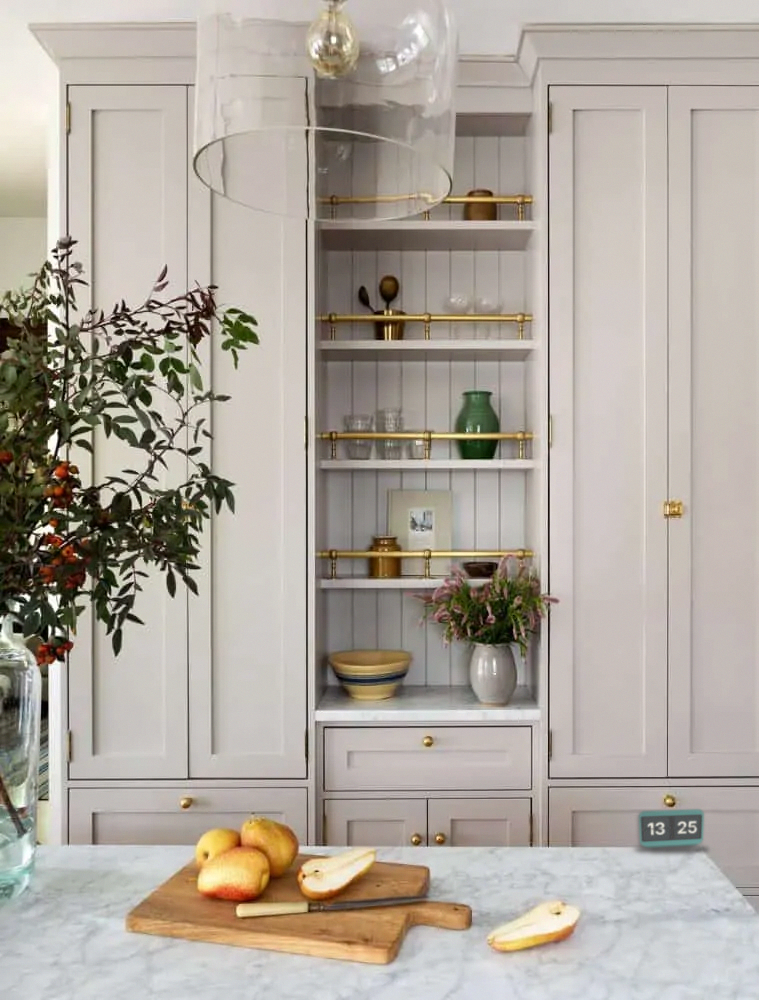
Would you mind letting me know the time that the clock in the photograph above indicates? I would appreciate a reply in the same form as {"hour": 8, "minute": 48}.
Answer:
{"hour": 13, "minute": 25}
